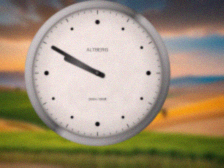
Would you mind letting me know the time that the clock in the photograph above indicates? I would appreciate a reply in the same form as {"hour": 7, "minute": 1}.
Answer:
{"hour": 9, "minute": 50}
